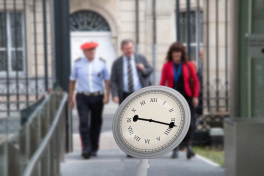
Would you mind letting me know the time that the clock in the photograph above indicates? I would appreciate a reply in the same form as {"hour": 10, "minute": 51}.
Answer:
{"hour": 9, "minute": 17}
